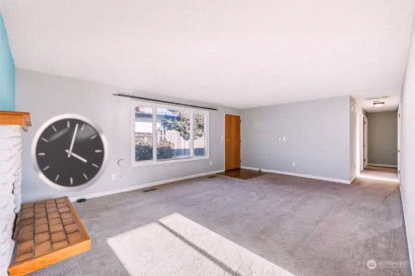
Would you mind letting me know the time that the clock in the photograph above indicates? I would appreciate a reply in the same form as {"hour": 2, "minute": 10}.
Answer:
{"hour": 4, "minute": 3}
